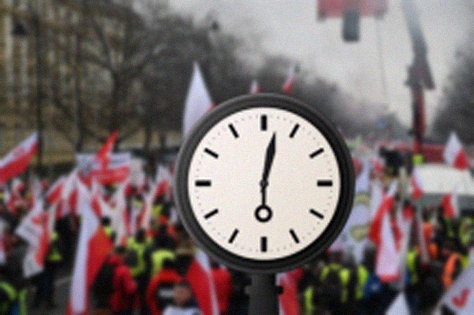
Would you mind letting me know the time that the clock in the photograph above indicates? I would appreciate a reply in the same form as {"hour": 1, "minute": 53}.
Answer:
{"hour": 6, "minute": 2}
